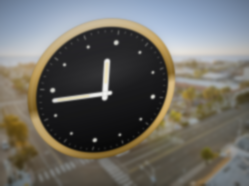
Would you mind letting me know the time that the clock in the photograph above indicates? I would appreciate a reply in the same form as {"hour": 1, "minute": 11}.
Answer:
{"hour": 11, "minute": 43}
